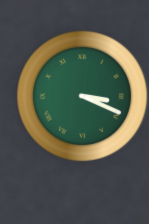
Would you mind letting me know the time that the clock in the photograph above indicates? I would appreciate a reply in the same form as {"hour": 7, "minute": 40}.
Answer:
{"hour": 3, "minute": 19}
